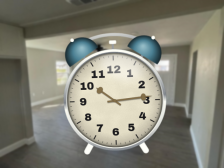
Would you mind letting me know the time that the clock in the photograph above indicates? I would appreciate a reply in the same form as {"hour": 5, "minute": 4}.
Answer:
{"hour": 10, "minute": 14}
